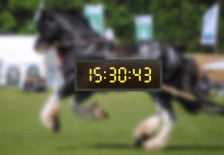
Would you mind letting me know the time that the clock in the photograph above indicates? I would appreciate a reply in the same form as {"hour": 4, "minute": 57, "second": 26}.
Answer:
{"hour": 15, "minute": 30, "second": 43}
